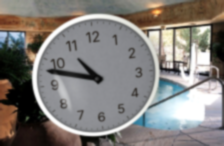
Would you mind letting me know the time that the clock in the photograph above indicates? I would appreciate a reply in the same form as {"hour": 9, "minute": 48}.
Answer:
{"hour": 10, "minute": 48}
